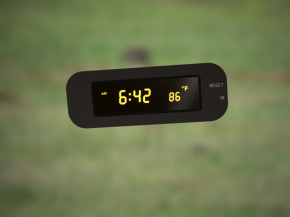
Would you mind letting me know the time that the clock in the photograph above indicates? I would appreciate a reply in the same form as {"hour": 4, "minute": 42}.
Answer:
{"hour": 6, "minute": 42}
